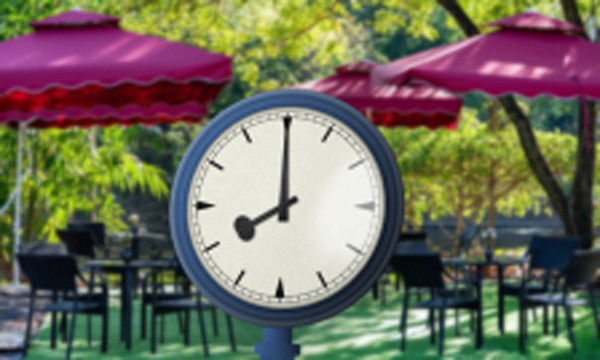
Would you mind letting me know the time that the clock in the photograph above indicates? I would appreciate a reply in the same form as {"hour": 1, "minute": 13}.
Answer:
{"hour": 8, "minute": 0}
